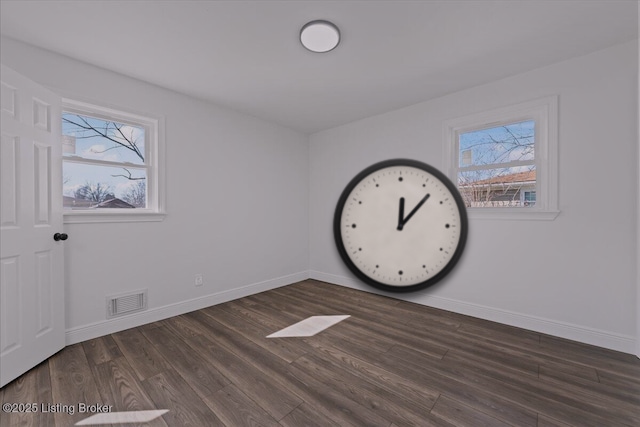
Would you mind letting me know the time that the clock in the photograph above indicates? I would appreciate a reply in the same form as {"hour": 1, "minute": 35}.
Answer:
{"hour": 12, "minute": 7}
